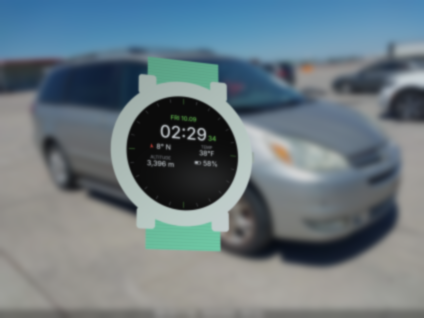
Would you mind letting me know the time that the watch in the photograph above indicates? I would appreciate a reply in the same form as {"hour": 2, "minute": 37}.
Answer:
{"hour": 2, "minute": 29}
